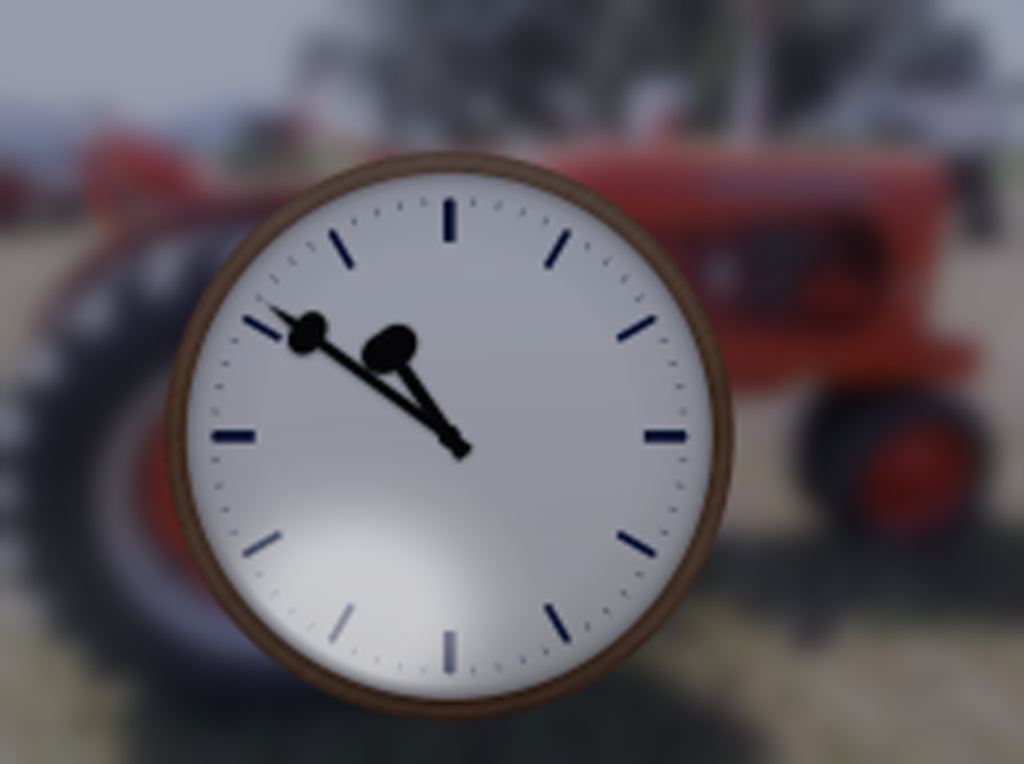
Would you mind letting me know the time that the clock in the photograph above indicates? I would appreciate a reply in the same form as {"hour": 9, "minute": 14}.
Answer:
{"hour": 10, "minute": 51}
